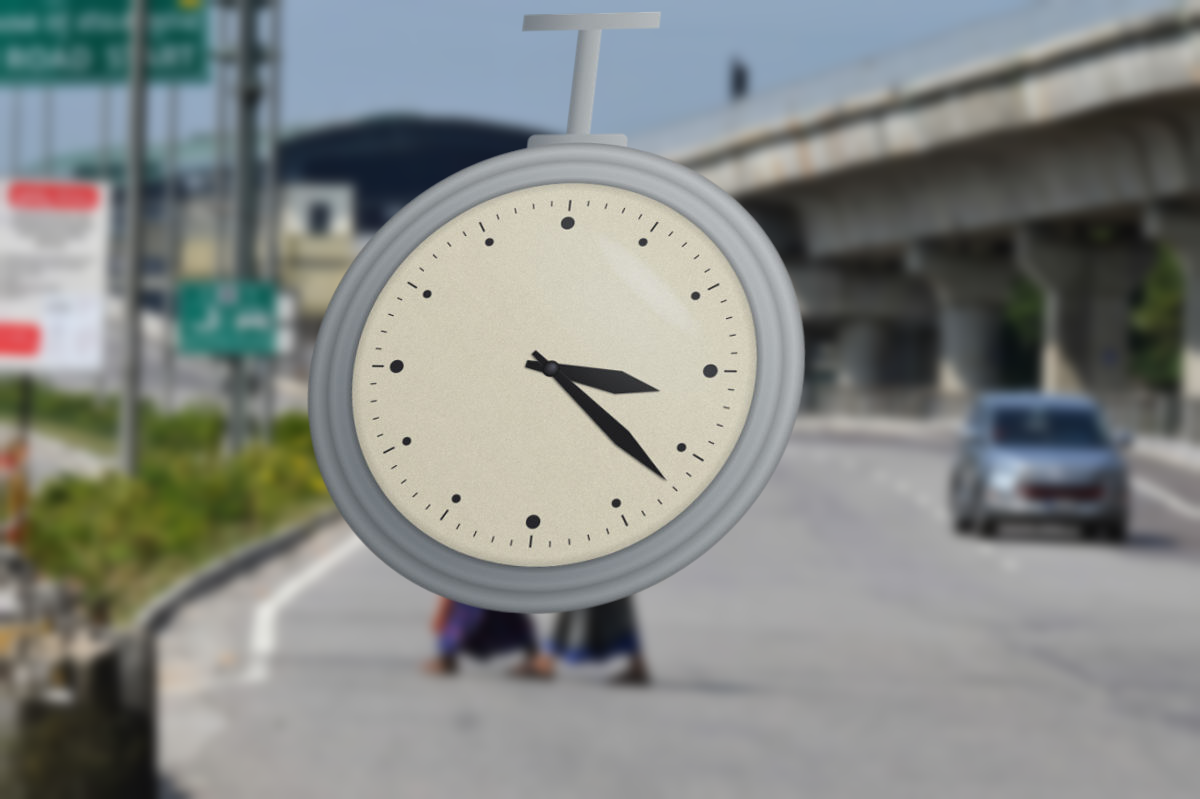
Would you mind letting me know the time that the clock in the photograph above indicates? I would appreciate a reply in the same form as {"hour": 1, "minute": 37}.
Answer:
{"hour": 3, "minute": 22}
